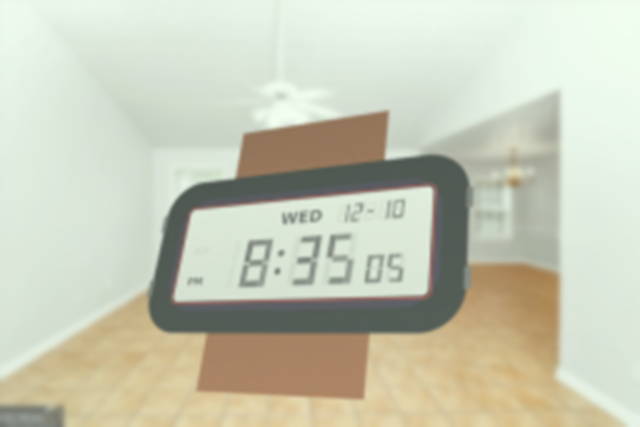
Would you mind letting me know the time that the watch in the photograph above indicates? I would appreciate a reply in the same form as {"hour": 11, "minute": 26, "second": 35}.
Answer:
{"hour": 8, "minute": 35, "second": 5}
